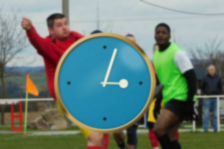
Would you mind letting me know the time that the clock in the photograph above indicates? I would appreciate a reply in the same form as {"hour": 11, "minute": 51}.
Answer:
{"hour": 3, "minute": 3}
